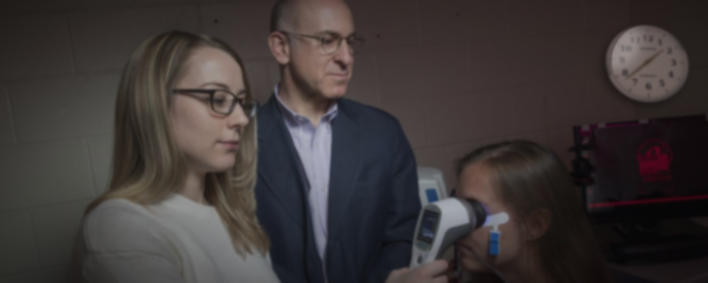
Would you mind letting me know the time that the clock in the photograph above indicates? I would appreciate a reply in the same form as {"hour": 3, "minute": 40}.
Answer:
{"hour": 1, "minute": 38}
